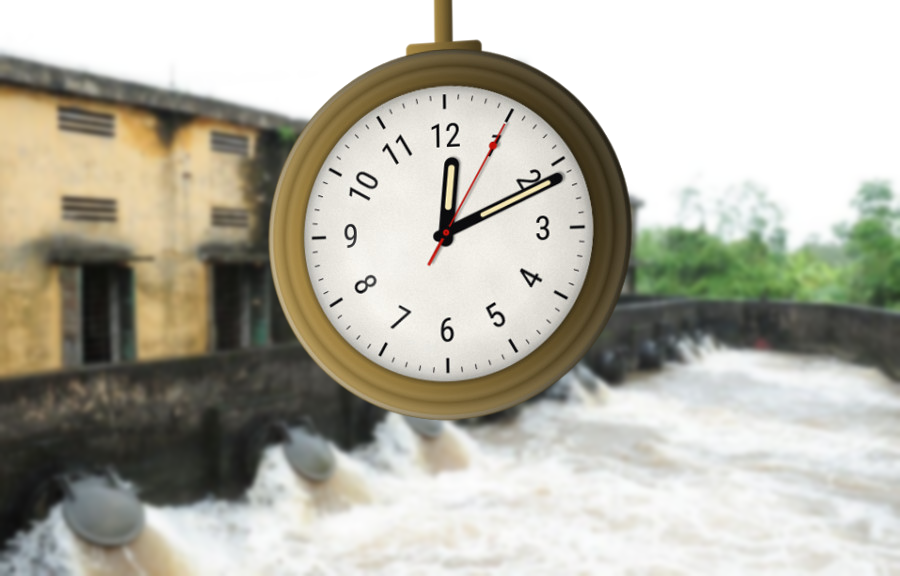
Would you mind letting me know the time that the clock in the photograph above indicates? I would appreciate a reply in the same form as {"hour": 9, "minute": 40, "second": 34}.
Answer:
{"hour": 12, "minute": 11, "second": 5}
